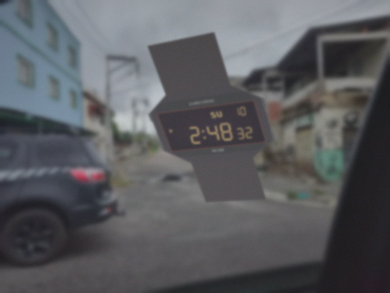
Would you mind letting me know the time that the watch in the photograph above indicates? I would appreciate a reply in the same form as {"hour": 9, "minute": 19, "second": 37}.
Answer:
{"hour": 2, "minute": 48, "second": 32}
